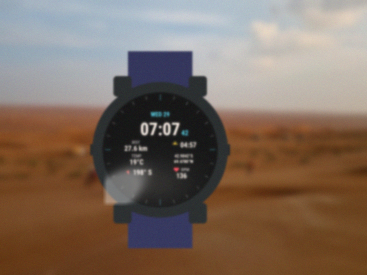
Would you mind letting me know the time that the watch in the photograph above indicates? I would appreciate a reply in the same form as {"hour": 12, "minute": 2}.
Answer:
{"hour": 7, "minute": 7}
